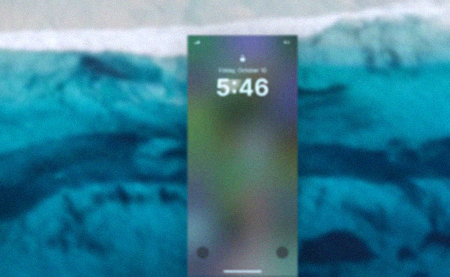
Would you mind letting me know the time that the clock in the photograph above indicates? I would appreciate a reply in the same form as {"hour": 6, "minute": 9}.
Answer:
{"hour": 5, "minute": 46}
